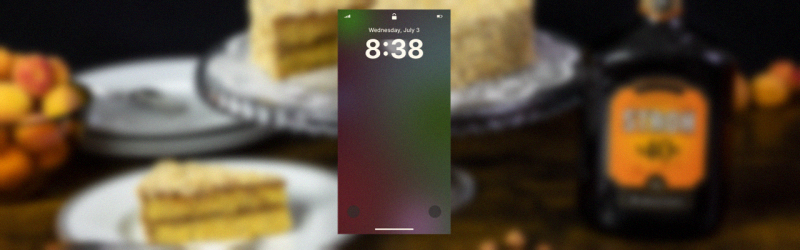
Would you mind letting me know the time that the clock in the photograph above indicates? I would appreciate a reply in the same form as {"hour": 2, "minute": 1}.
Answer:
{"hour": 8, "minute": 38}
